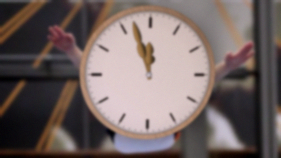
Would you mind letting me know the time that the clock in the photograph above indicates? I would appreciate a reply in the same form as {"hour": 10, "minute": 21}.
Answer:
{"hour": 11, "minute": 57}
